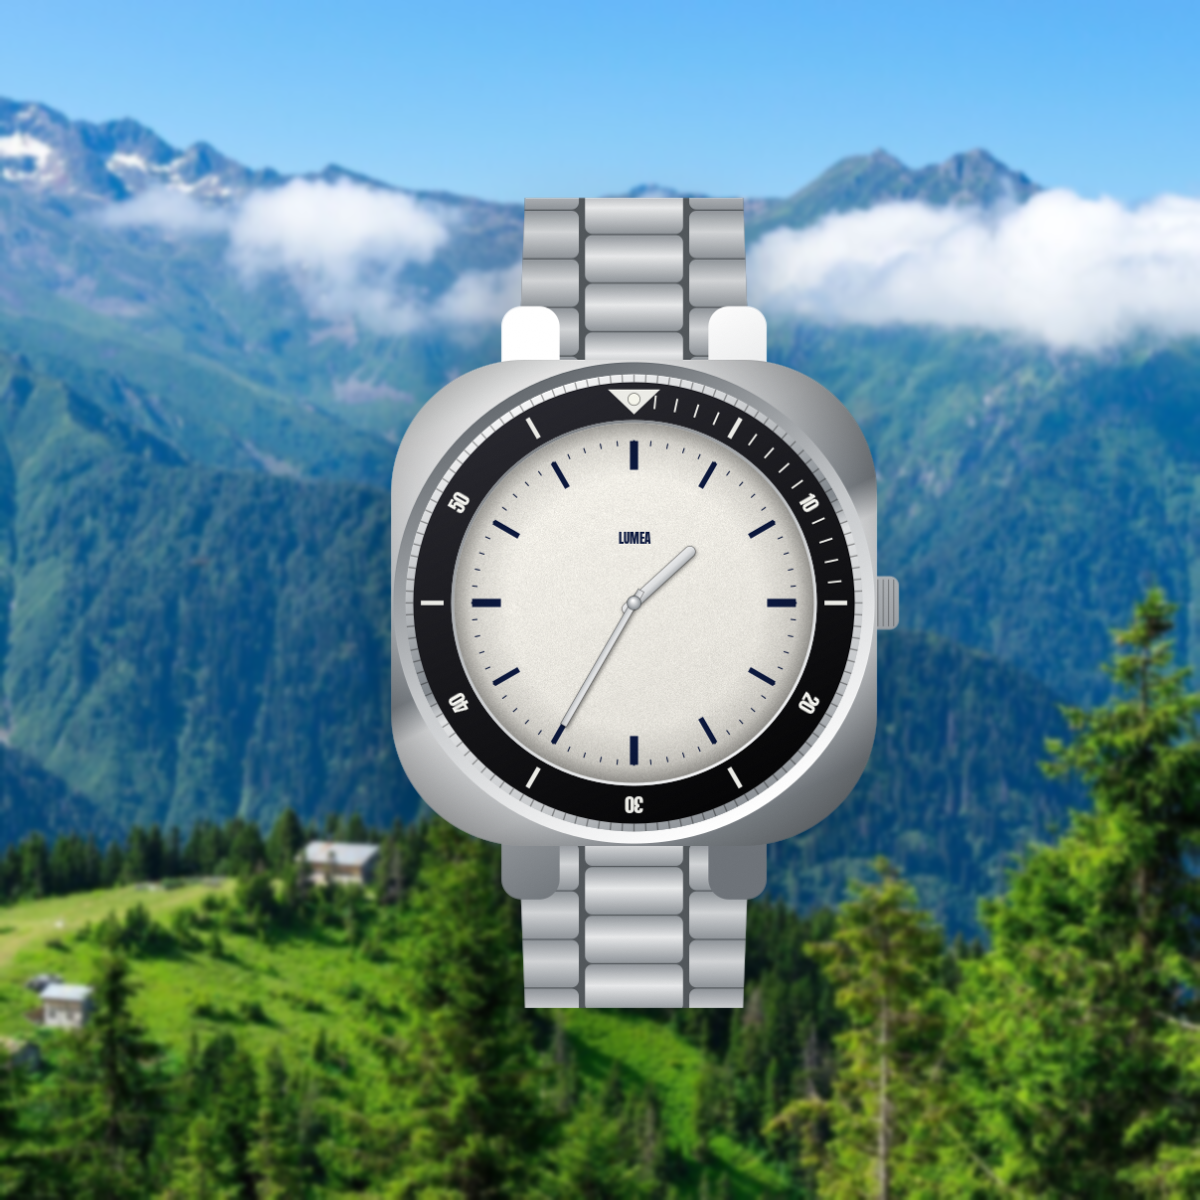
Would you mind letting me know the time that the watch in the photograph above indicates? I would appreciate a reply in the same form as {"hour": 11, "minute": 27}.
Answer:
{"hour": 1, "minute": 35}
